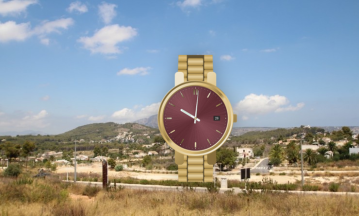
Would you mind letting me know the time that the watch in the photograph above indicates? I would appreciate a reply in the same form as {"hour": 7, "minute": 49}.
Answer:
{"hour": 10, "minute": 1}
